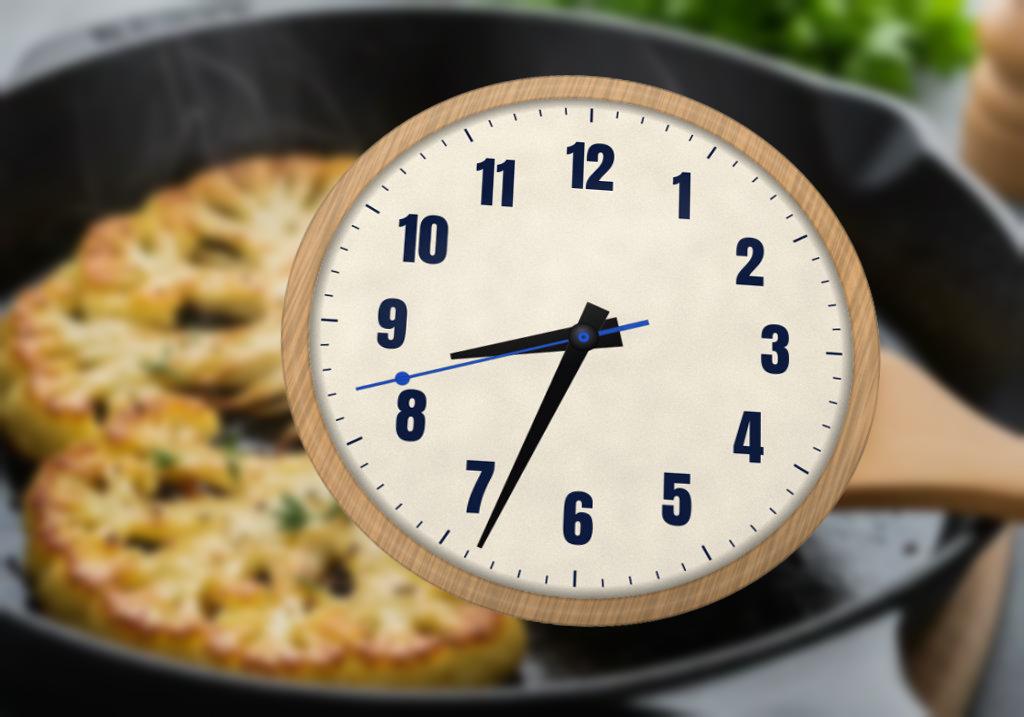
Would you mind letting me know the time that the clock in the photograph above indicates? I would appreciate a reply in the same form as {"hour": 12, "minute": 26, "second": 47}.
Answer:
{"hour": 8, "minute": 33, "second": 42}
